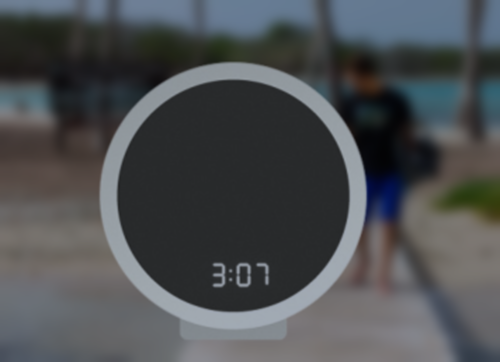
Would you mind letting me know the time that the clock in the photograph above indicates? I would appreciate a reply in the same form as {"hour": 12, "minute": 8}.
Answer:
{"hour": 3, "minute": 7}
